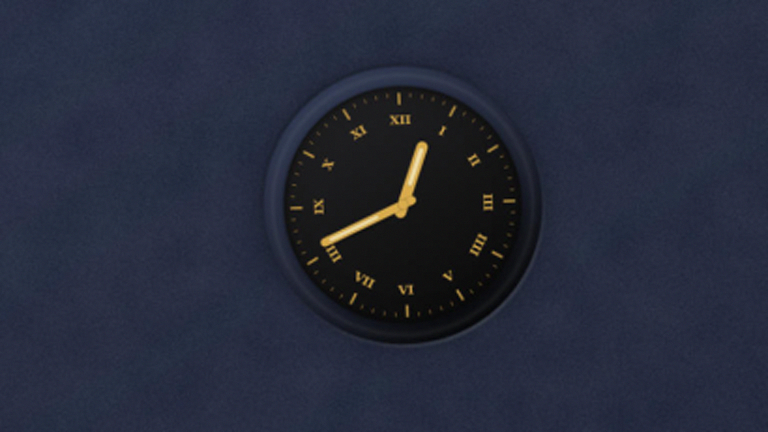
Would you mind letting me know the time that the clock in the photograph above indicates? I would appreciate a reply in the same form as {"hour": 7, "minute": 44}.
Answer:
{"hour": 12, "minute": 41}
